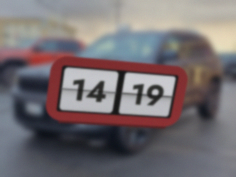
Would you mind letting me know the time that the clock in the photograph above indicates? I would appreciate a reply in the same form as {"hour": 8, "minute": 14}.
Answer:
{"hour": 14, "minute": 19}
